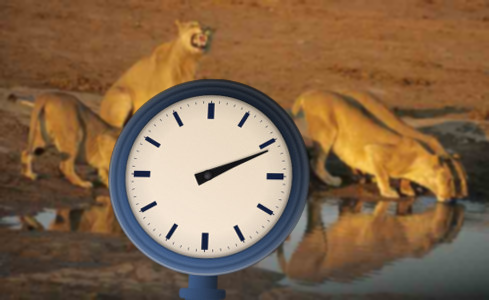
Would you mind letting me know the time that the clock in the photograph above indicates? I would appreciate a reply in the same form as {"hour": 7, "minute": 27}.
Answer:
{"hour": 2, "minute": 11}
